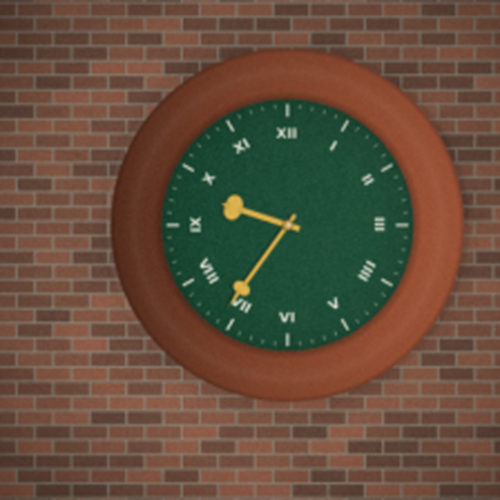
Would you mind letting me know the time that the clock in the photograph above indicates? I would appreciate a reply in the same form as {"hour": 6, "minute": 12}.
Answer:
{"hour": 9, "minute": 36}
